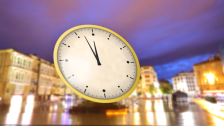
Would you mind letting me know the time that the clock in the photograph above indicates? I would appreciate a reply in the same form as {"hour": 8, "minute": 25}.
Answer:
{"hour": 11, "minute": 57}
